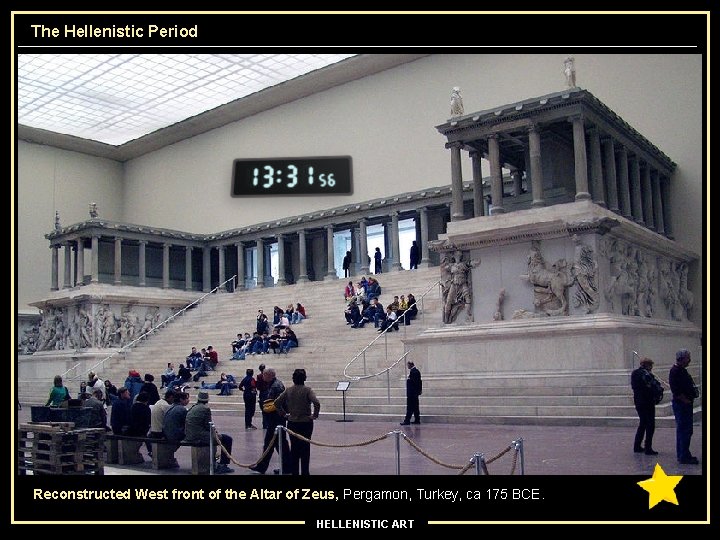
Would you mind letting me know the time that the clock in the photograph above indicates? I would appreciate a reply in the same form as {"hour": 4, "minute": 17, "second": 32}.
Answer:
{"hour": 13, "minute": 31, "second": 56}
